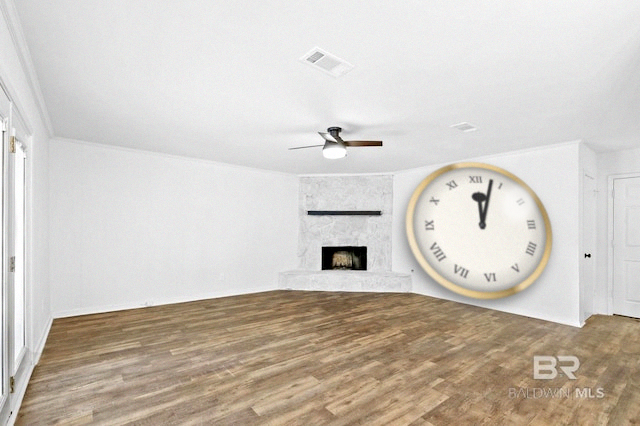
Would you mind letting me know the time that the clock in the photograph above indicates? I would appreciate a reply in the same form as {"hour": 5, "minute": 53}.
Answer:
{"hour": 12, "minute": 3}
